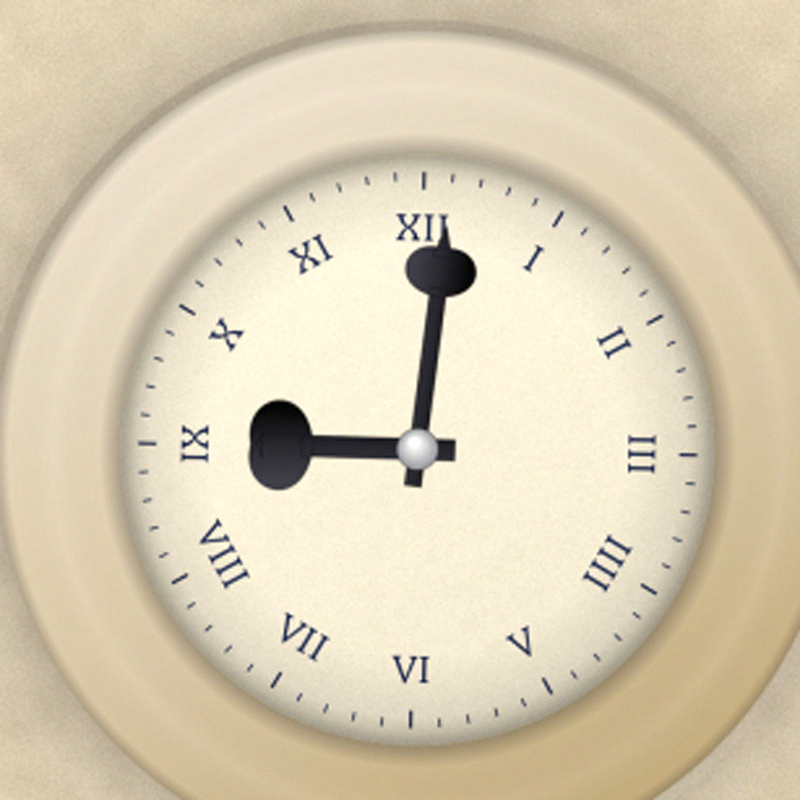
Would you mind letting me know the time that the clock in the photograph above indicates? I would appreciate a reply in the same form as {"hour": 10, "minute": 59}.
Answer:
{"hour": 9, "minute": 1}
